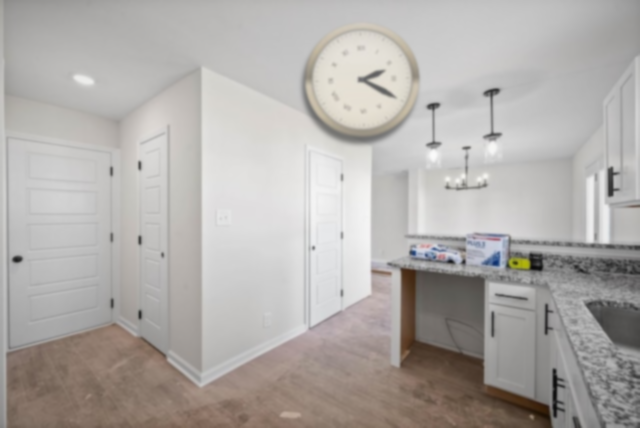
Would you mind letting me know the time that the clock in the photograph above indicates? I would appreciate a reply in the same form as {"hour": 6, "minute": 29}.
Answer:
{"hour": 2, "minute": 20}
